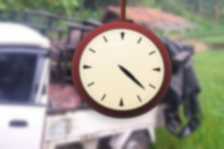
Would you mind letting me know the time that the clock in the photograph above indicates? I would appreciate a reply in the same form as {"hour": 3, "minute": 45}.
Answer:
{"hour": 4, "minute": 22}
